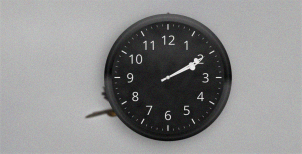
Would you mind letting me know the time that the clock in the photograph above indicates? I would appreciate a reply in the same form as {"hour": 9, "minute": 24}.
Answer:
{"hour": 2, "minute": 10}
